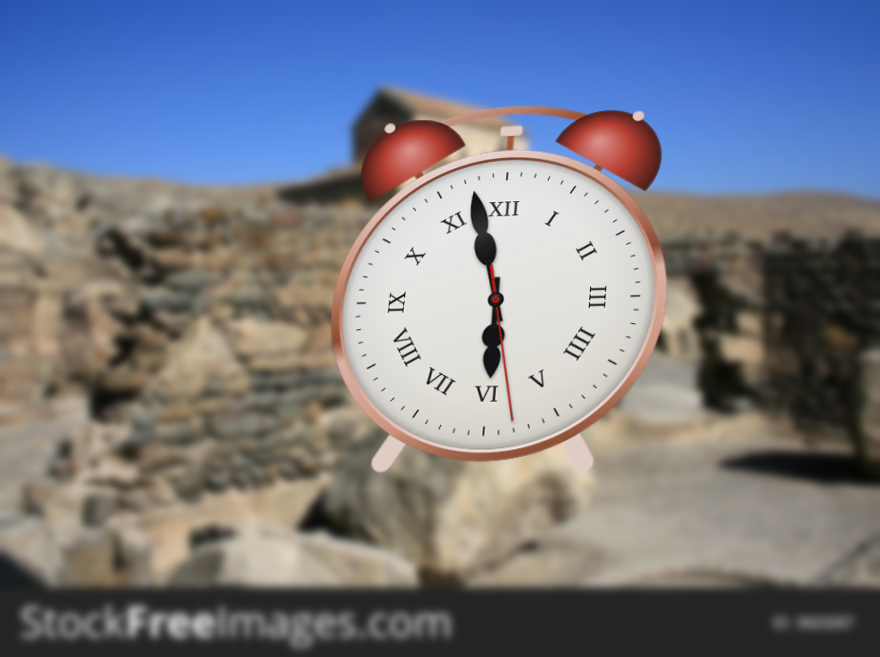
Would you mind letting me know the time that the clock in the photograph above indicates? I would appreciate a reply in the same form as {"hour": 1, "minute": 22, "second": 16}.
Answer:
{"hour": 5, "minute": 57, "second": 28}
